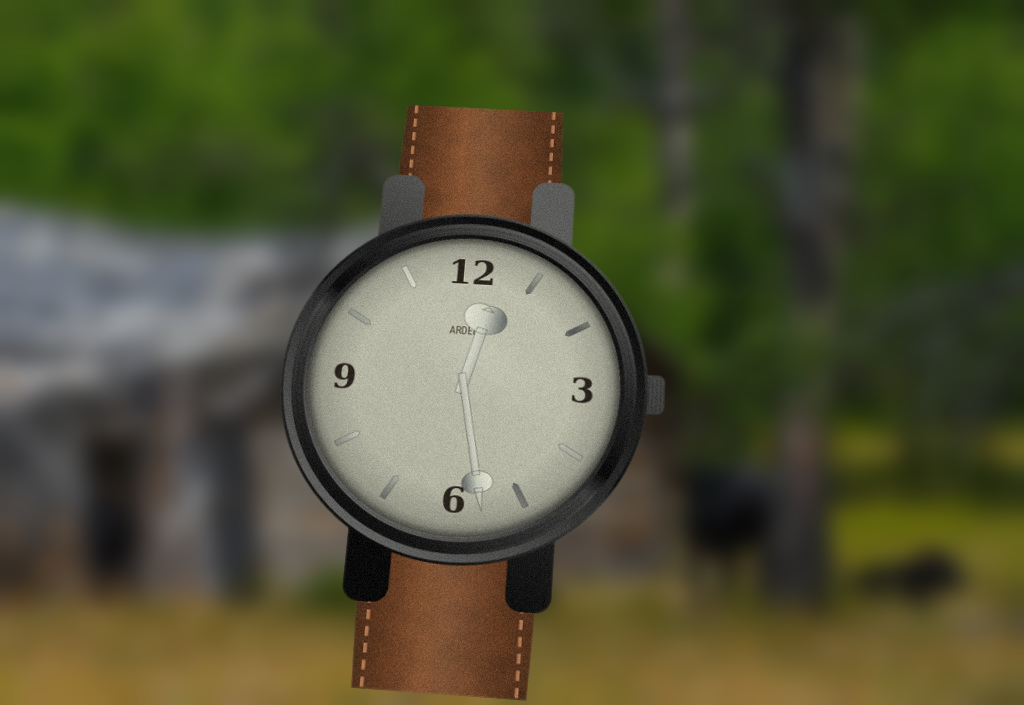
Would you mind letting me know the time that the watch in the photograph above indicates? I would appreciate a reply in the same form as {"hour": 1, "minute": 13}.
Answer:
{"hour": 12, "minute": 28}
